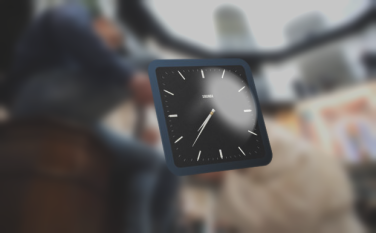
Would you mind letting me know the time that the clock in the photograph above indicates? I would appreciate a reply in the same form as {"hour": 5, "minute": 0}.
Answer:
{"hour": 7, "minute": 37}
